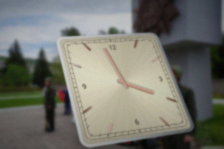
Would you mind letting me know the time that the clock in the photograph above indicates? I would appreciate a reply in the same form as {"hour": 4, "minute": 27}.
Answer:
{"hour": 3, "minute": 58}
